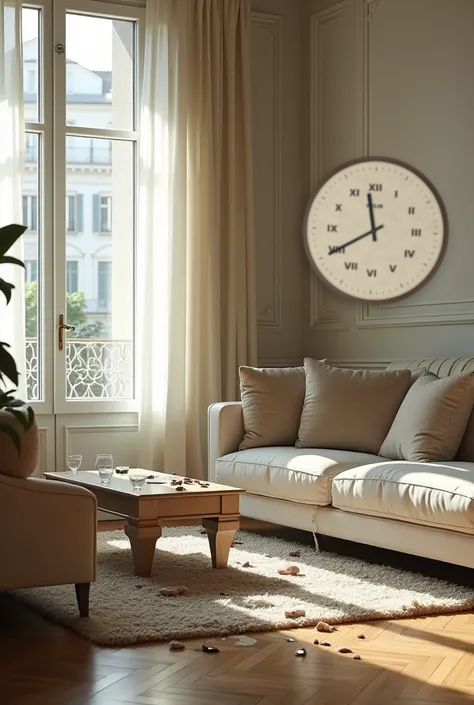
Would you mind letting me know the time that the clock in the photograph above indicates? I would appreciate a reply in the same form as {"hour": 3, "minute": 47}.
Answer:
{"hour": 11, "minute": 40}
